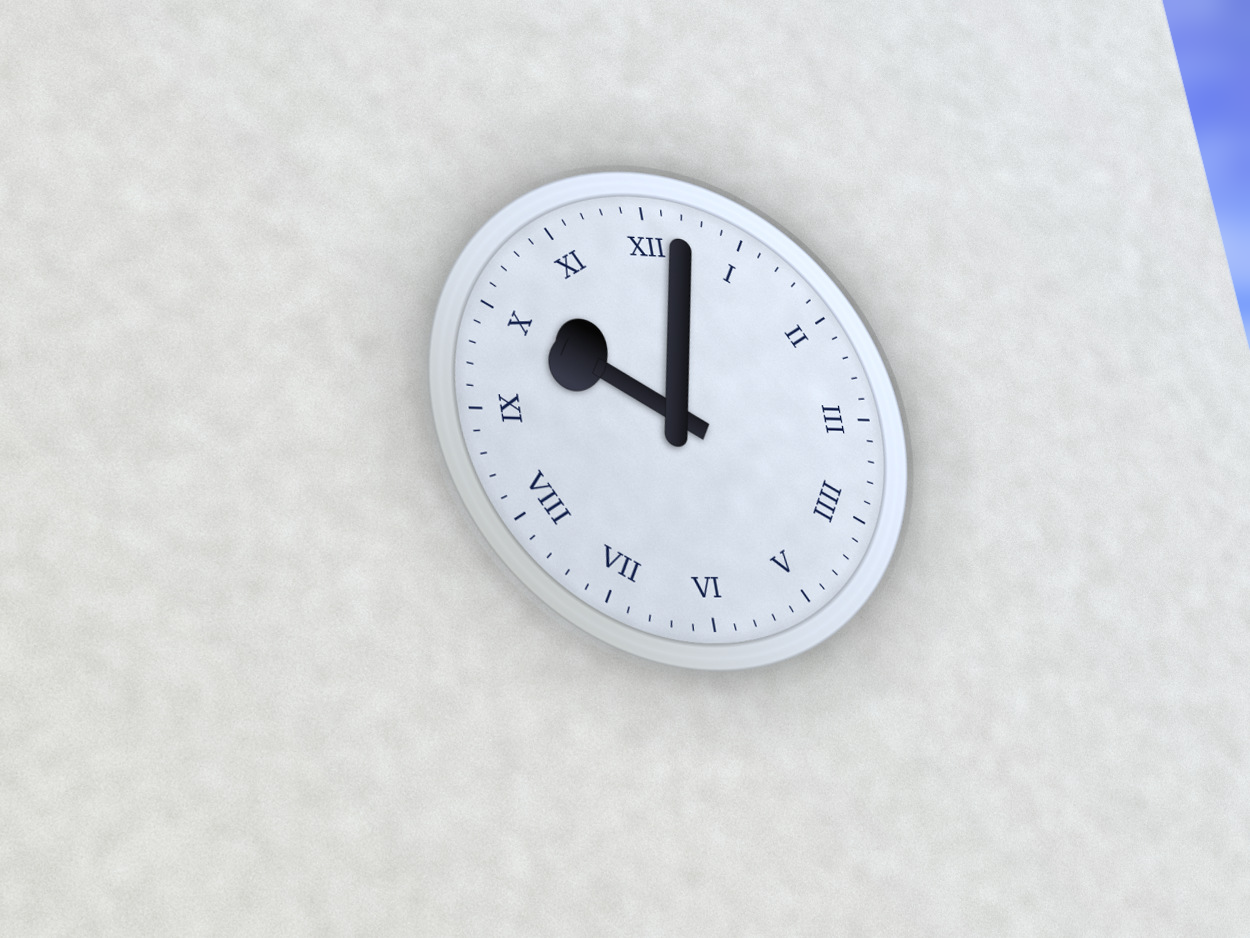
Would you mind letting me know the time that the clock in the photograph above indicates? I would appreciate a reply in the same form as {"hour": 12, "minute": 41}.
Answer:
{"hour": 10, "minute": 2}
